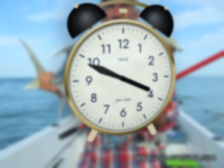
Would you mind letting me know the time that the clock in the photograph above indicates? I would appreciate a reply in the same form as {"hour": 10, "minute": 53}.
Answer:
{"hour": 3, "minute": 49}
